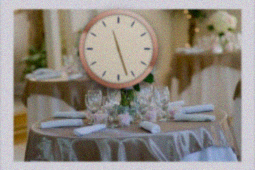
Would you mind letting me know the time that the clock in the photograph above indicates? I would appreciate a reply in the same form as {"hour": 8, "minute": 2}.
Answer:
{"hour": 11, "minute": 27}
